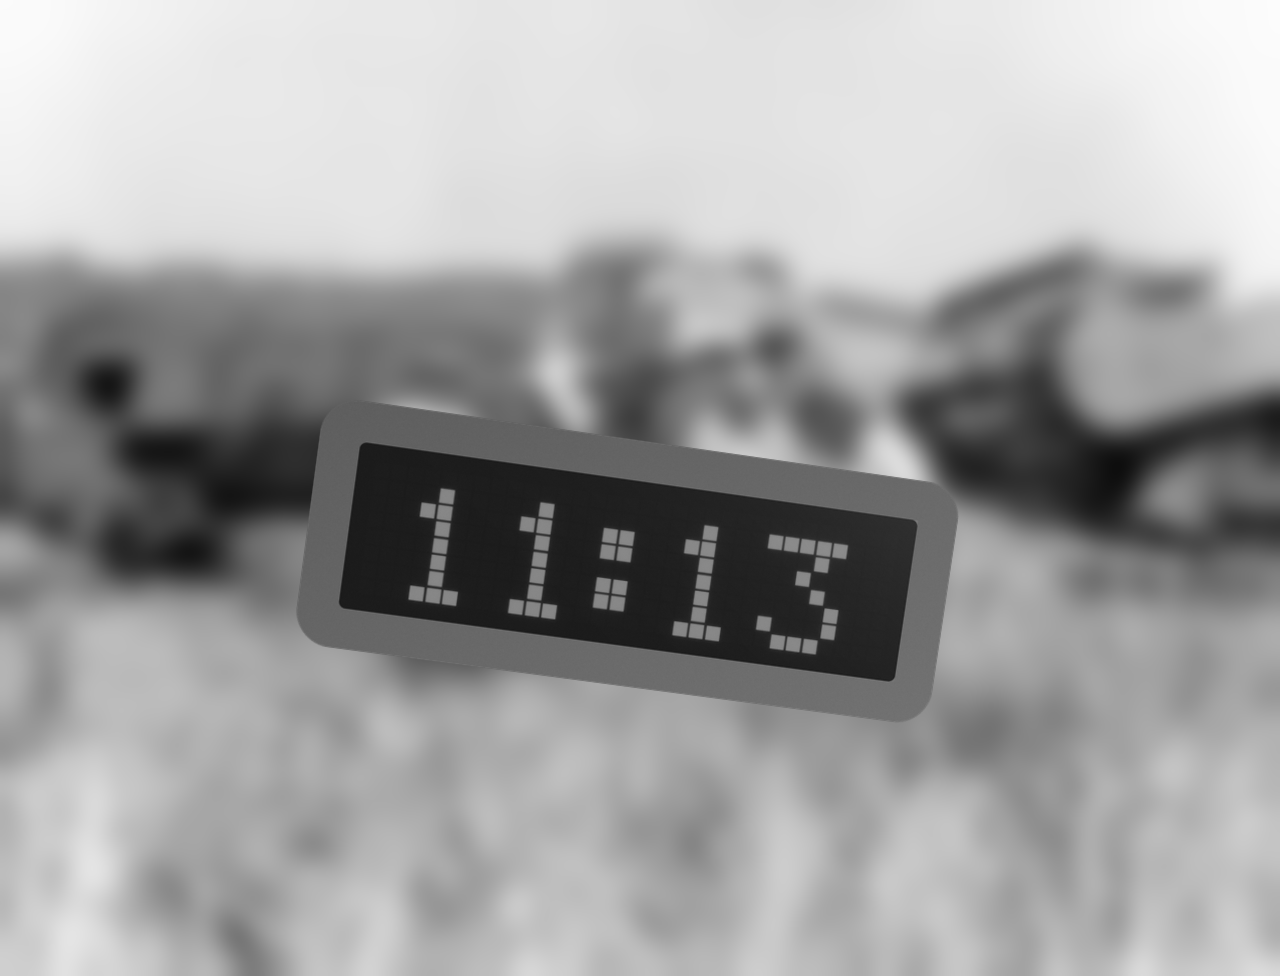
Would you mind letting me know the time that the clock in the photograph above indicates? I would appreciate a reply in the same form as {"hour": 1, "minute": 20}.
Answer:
{"hour": 11, "minute": 13}
